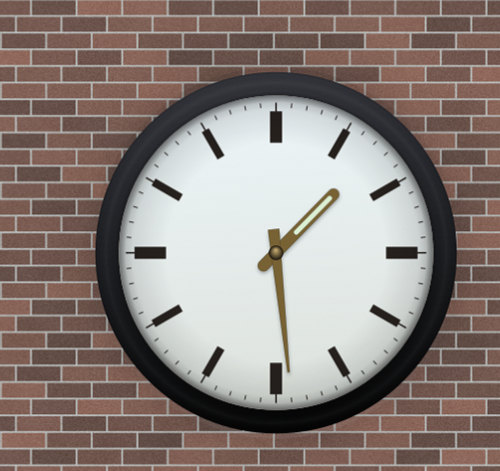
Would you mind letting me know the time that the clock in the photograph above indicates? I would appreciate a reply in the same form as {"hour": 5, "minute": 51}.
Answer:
{"hour": 1, "minute": 29}
